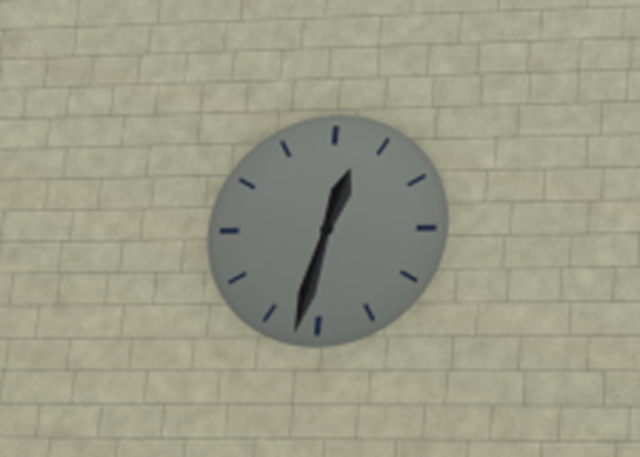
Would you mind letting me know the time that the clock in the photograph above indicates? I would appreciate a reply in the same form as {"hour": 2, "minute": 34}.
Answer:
{"hour": 12, "minute": 32}
